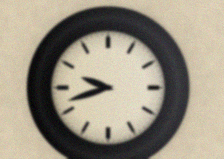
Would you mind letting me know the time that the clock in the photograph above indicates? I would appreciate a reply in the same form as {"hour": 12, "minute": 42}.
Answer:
{"hour": 9, "minute": 42}
